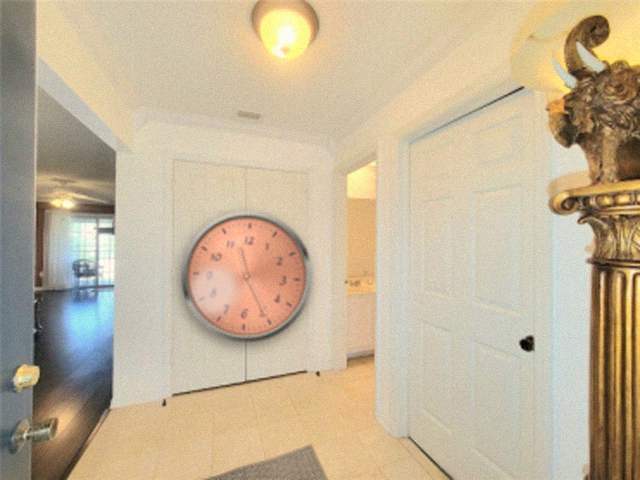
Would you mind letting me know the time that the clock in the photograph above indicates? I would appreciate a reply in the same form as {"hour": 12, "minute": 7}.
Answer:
{"hour": 11, "minute": 25}
